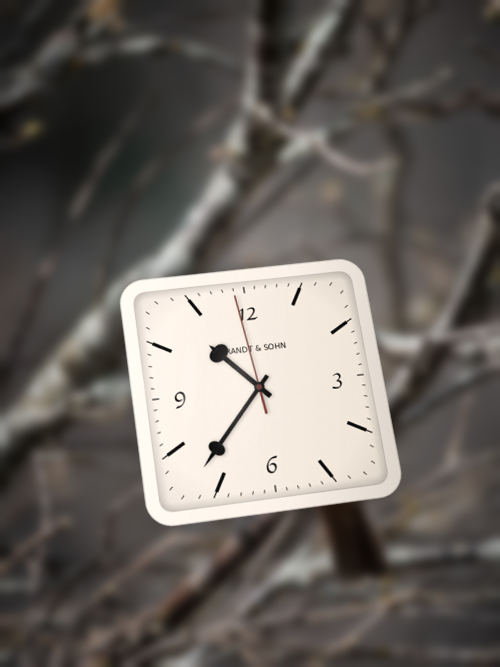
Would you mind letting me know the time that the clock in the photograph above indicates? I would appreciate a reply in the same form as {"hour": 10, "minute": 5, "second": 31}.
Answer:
{"hour": 10, "minute": 36, "second": 59}
